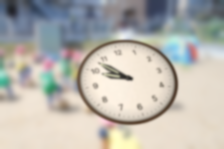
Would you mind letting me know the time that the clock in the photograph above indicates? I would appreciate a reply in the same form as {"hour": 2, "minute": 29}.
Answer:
{"hour": 9, "minute": 53}
